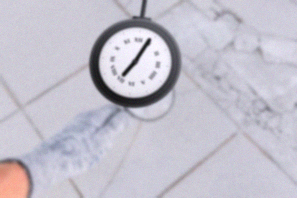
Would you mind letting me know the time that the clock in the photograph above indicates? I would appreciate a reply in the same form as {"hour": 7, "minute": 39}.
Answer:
{"hour": 7, "minute": 4}
